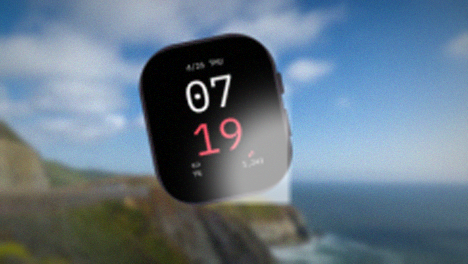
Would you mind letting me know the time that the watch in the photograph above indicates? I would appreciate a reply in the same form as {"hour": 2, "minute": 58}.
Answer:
{"hour": 7, "minute": 19}
